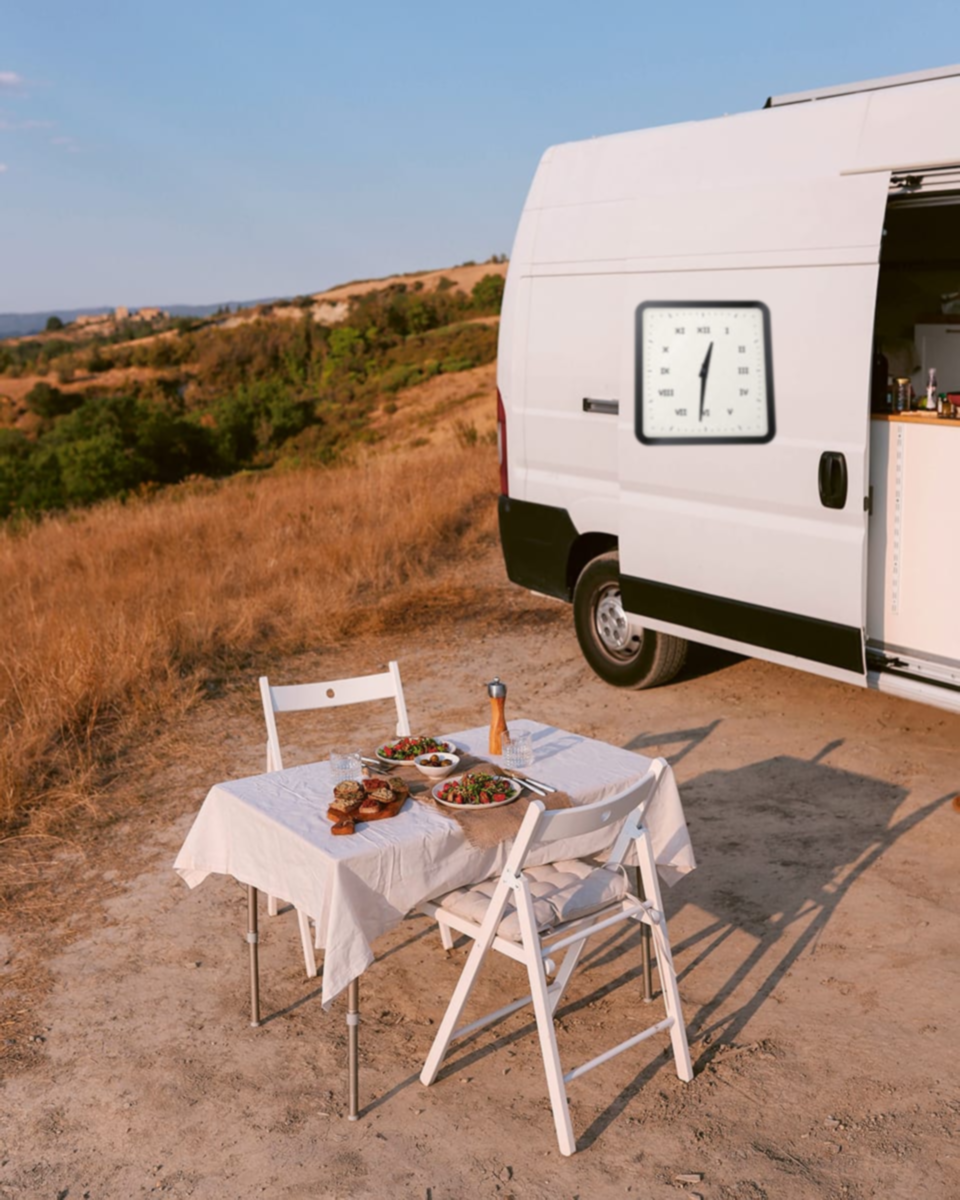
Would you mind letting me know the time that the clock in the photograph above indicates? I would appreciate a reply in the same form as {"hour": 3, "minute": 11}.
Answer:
{"hour": 12, "minute": 31}
